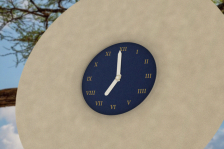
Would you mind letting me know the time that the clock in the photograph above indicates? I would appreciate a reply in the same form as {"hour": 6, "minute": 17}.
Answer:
{"hour": 6, "minute": 59}
